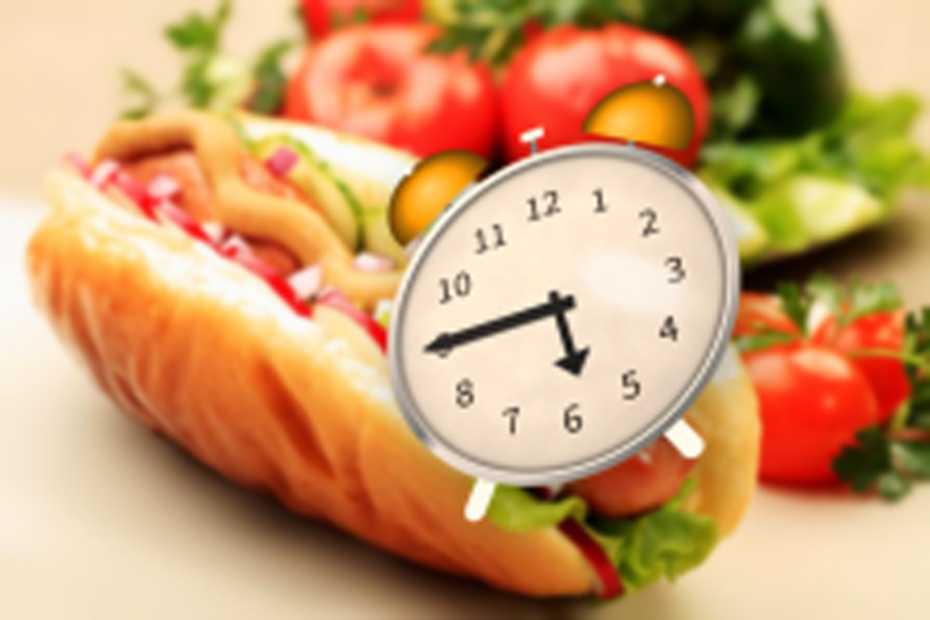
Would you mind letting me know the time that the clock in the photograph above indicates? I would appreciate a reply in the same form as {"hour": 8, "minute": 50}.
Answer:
{"hour": 5, "minute": 45}
